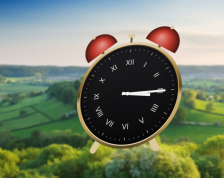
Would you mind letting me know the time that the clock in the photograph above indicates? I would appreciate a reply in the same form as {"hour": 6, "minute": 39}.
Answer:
{"hour": 3, "minute": 15}
